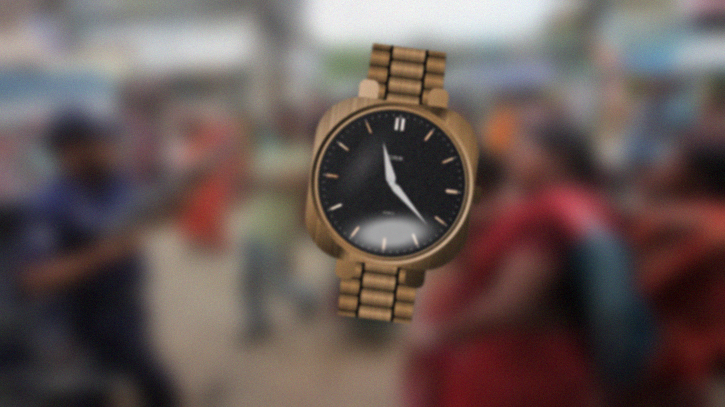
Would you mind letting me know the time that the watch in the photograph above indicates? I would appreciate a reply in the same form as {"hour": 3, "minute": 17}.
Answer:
{"hour": 11, "minute": 22}
